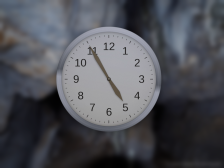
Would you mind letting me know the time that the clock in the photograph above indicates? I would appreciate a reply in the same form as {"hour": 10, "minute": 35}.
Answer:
{"hour": 4, "minute": 55}
